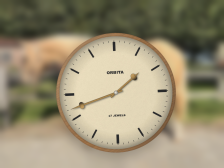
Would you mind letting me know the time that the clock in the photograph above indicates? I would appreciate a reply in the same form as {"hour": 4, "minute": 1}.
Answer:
{"hour": 1, "minute": 42}
